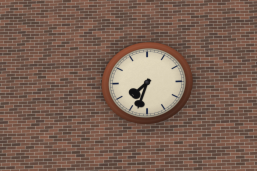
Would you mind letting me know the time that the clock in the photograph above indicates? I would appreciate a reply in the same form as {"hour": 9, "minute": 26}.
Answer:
{"hour": 7, "minute": 33}
